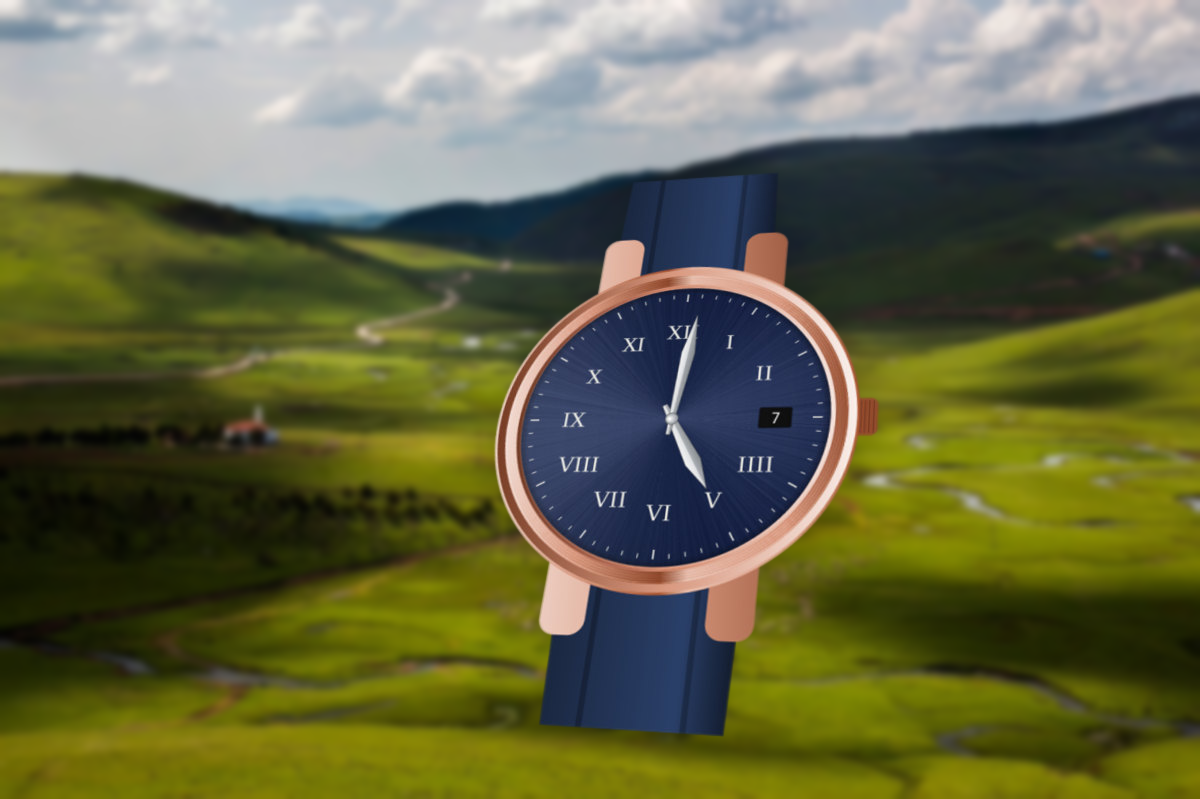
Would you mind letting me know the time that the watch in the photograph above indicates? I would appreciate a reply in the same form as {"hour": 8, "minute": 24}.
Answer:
{"hour": 5, "minute": 1}
